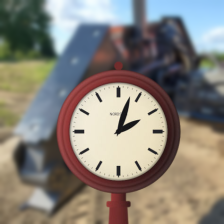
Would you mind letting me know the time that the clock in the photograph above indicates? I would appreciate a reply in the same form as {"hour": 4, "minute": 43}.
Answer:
{"hour": 2, "minute": 3}
